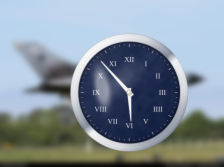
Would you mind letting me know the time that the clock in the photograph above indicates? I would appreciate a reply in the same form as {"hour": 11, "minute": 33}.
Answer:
{"hour": 5, "minute": 53}
